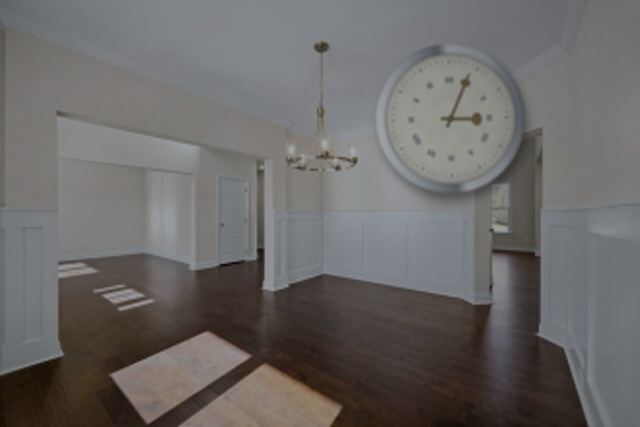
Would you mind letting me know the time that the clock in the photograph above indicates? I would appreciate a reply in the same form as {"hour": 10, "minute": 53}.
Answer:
{"hour": 3, "minute": 4}
